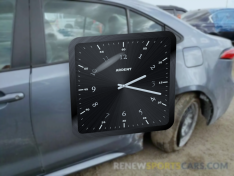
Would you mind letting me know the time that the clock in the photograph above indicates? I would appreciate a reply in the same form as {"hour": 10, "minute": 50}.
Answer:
{"hour": 2, "minute": 18}
